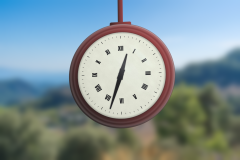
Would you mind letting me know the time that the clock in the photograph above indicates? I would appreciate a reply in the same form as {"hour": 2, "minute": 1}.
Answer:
{"hour": 12, "minute": 33}
